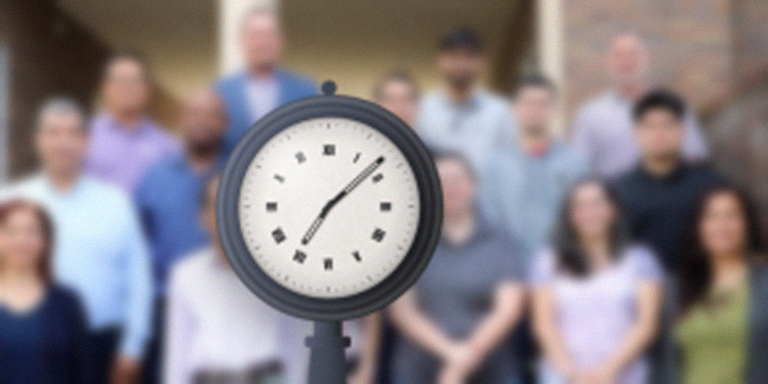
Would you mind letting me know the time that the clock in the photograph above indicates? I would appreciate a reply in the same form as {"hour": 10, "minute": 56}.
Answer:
{"hour": 7, "minute": 8}
